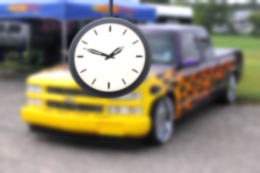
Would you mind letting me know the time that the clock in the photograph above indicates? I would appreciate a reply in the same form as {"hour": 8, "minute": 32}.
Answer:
{"hour": 1, "minute": 48}
